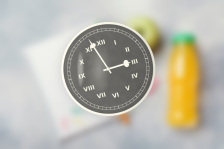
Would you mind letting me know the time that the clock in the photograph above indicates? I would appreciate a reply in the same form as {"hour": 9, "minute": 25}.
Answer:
{"hour": 2, "minute": 57}
